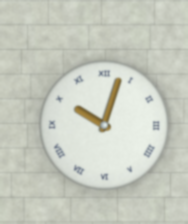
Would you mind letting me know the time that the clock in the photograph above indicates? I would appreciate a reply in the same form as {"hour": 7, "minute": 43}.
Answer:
{"hour": 10, "minute": 3}
